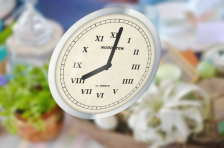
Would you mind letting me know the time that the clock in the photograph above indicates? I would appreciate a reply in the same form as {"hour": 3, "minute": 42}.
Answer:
{"hour": 8, "minute": 1}
